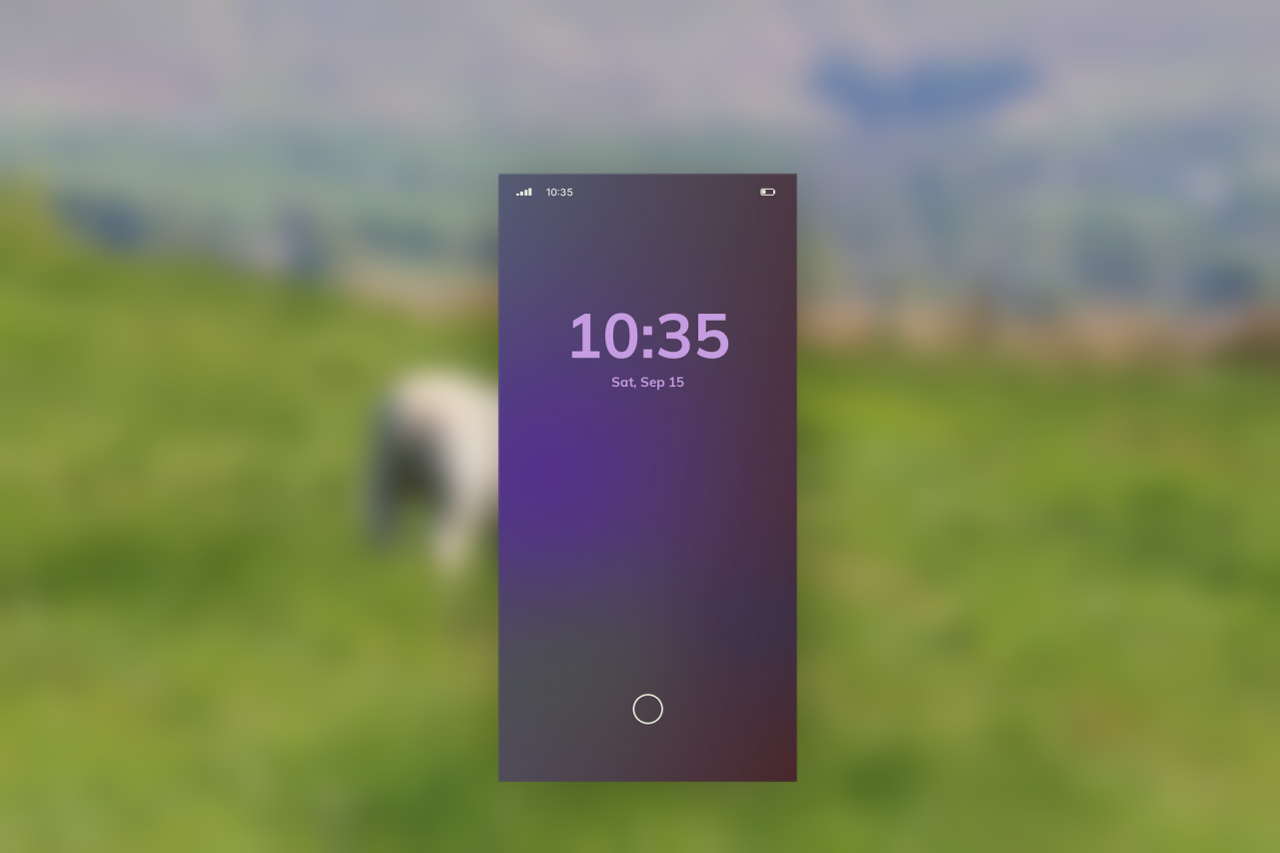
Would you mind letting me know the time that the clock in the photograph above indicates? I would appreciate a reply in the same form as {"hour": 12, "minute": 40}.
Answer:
{"hour": 10, "minute": 35}
